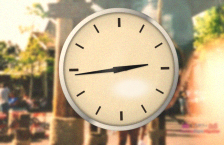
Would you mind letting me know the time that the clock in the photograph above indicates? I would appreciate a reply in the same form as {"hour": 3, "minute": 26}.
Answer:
{"hour": 2, "minute": 44}
